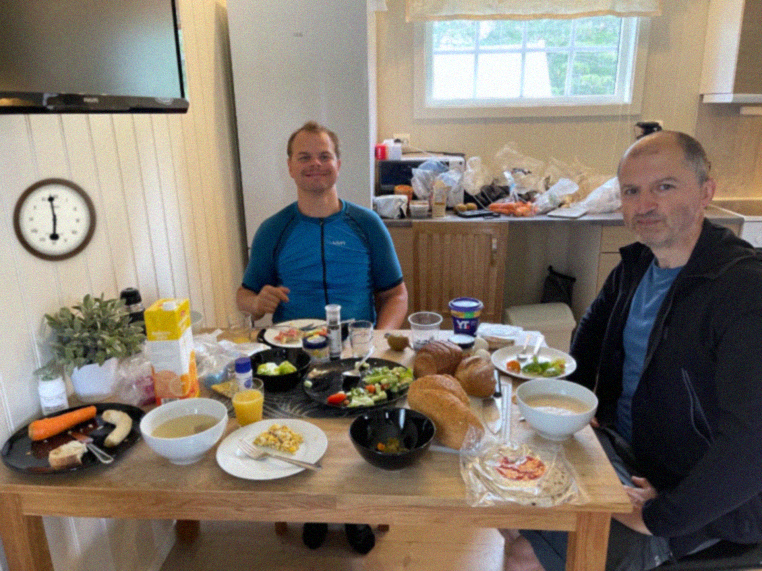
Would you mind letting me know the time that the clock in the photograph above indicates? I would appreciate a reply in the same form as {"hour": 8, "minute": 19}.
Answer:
{"hour": 5, "minute": 58}
